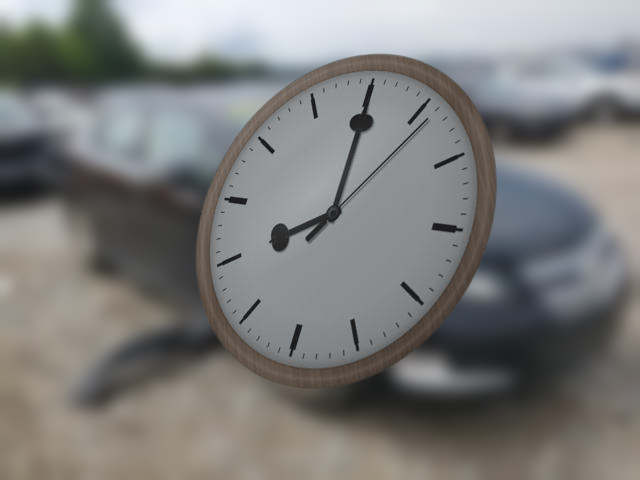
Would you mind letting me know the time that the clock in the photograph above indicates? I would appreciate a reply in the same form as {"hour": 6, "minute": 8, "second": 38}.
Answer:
{"hour": 8, "minute": 0, "second": 6}
